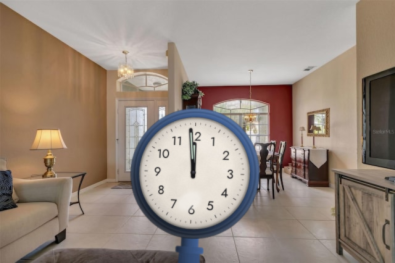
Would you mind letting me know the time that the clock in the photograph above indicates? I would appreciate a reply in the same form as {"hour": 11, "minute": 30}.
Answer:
{"hour": 11, "minute": 59}
